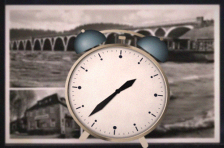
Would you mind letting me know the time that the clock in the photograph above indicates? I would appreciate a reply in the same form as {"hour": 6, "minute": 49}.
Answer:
{"hour": 1, "minute": 37}
